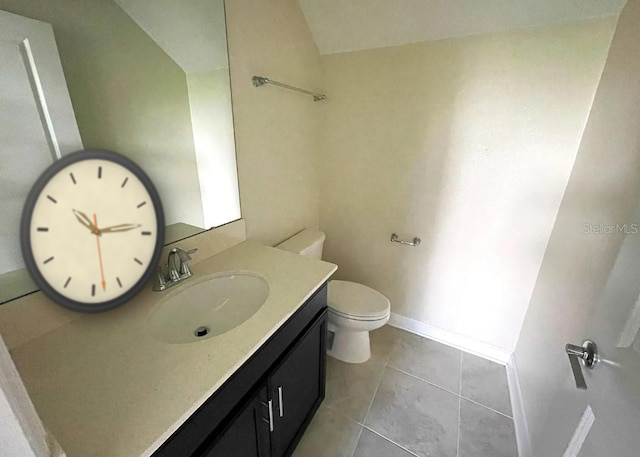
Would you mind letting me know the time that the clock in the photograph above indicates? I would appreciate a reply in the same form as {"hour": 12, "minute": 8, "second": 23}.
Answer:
{"hour": 10, "minute": 13, "second": 28}
